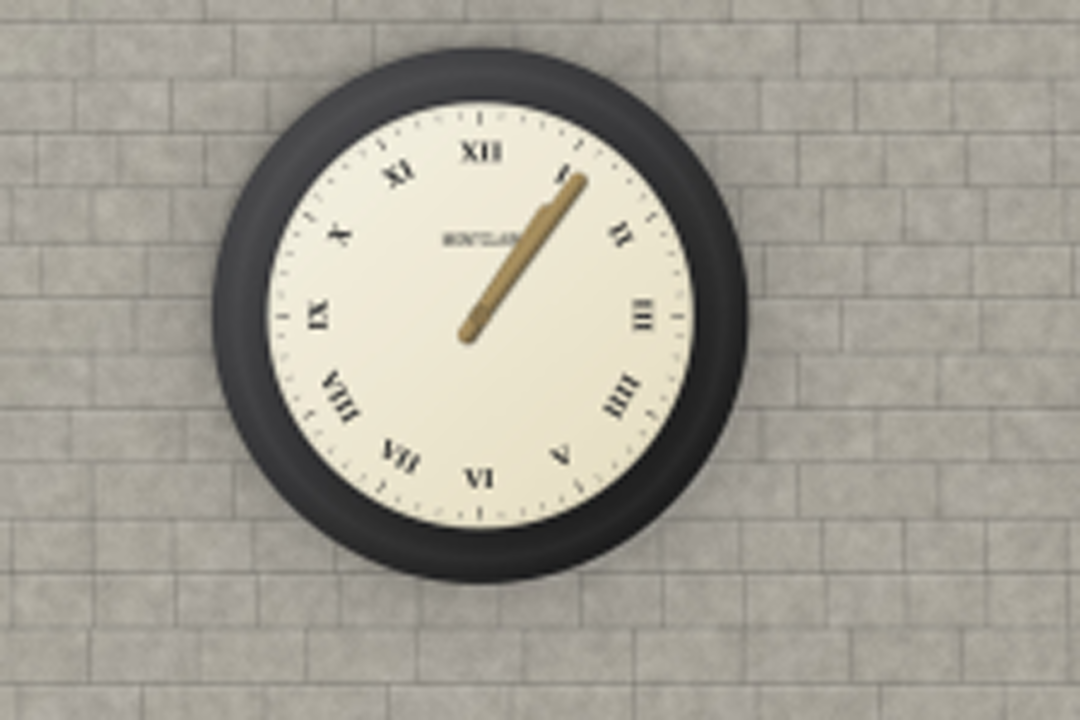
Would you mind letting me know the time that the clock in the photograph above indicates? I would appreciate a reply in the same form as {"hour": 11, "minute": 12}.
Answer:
{"hour": 1, "minute": 6}
